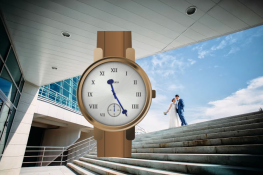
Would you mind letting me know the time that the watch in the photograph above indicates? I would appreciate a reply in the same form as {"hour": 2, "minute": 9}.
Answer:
{"hour": 11, "minute": 25}
